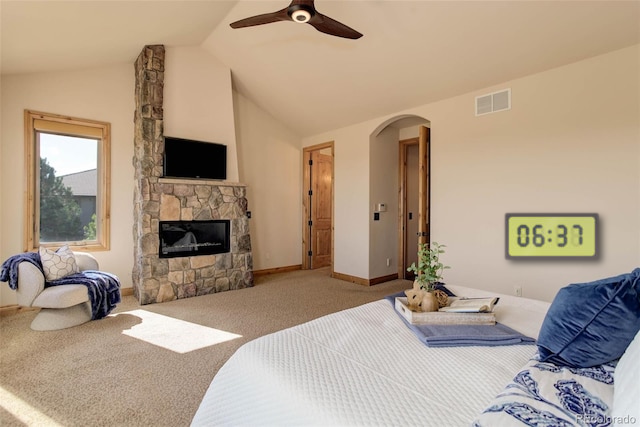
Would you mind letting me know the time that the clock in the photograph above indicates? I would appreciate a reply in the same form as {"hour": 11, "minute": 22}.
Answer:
{"hour": 6, "minute": 37}
